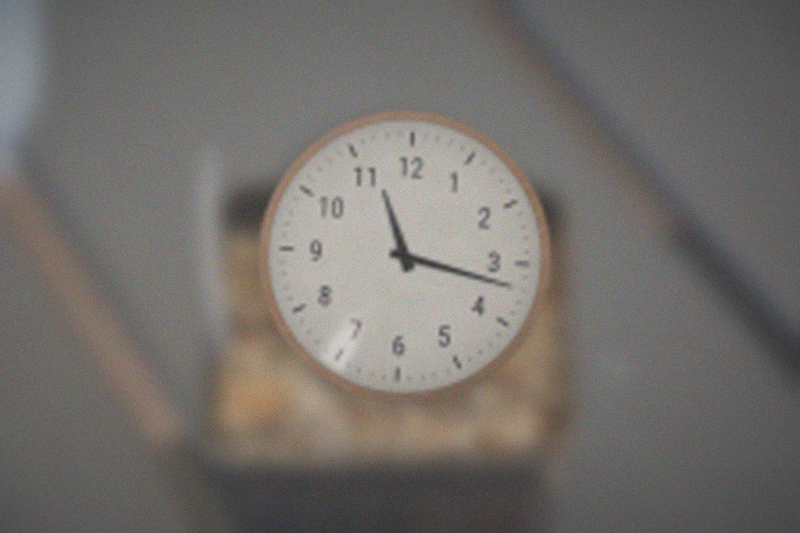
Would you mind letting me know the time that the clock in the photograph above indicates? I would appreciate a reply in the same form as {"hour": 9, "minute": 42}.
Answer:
{"hour": 11, "minute": 17}
